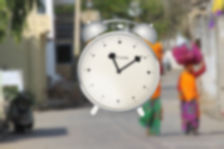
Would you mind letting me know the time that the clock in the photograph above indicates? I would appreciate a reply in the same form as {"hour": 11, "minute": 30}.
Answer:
{"hour": 11, "minute": 9}
